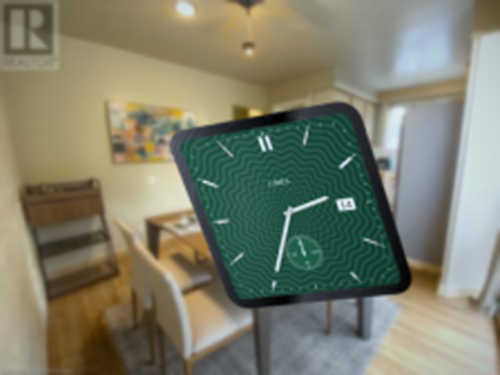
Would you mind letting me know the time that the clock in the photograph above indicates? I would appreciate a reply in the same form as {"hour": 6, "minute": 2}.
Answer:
{"hour": 2, "minute": 35}
